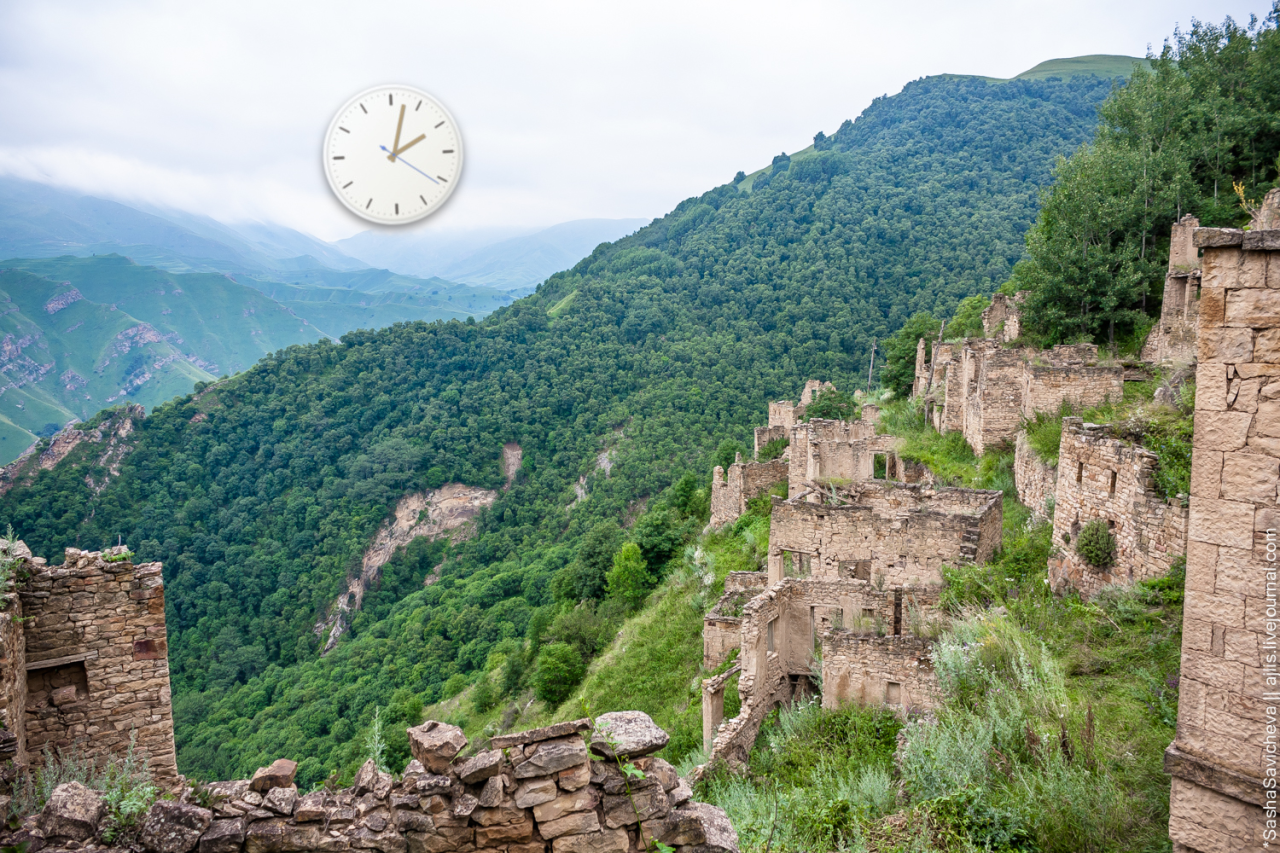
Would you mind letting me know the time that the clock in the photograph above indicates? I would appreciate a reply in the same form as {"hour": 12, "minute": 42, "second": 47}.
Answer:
{"hour": 2, "minute": 2, "second": 21}
